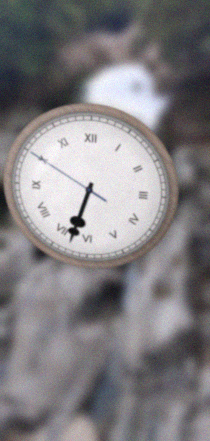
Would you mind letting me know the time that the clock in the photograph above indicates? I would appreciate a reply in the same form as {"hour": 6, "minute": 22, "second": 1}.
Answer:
{"hour": 6, "minute": 32, "second": 50}
